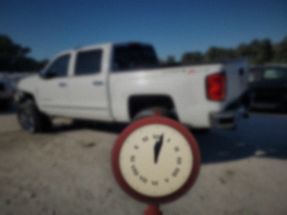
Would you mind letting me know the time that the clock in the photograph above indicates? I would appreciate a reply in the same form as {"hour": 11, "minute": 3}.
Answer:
{"hour": 12, "minute": 2}
